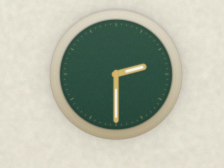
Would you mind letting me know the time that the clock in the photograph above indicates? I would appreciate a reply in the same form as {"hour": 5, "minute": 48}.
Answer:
{"hour": 2, "minute": 30}
